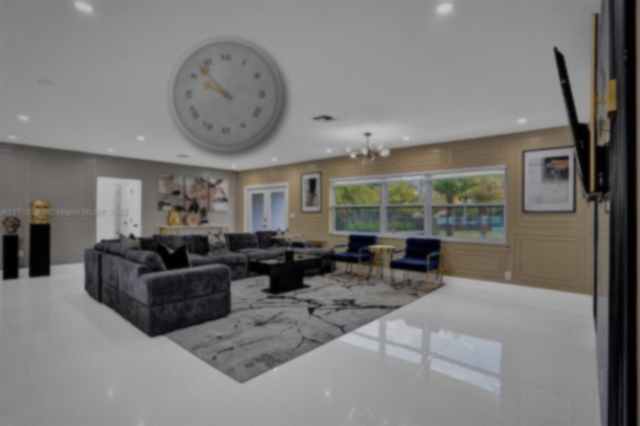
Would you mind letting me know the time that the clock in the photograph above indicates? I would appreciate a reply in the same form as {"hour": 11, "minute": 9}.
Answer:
{"hour": 9, "minute": 53}
